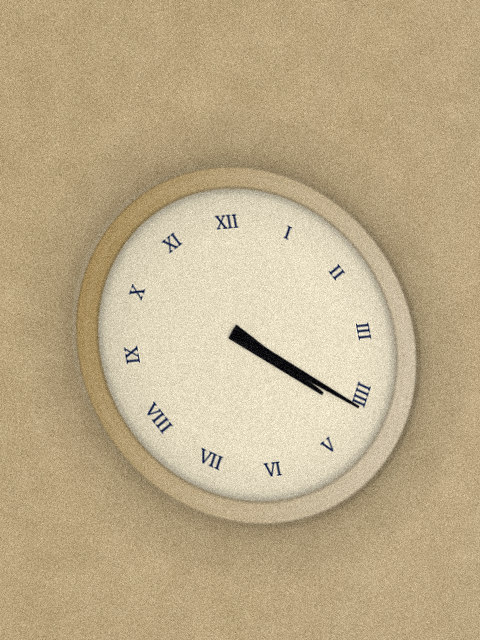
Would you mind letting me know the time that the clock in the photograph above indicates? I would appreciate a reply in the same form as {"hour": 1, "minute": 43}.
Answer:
{"hour": 4, "minute": 21}
